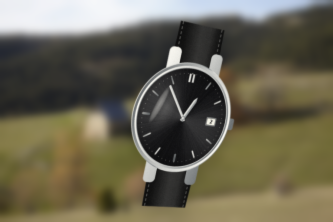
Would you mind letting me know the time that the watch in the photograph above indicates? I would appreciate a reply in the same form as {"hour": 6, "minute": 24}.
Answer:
{"hour": 12, "minute": 54}
